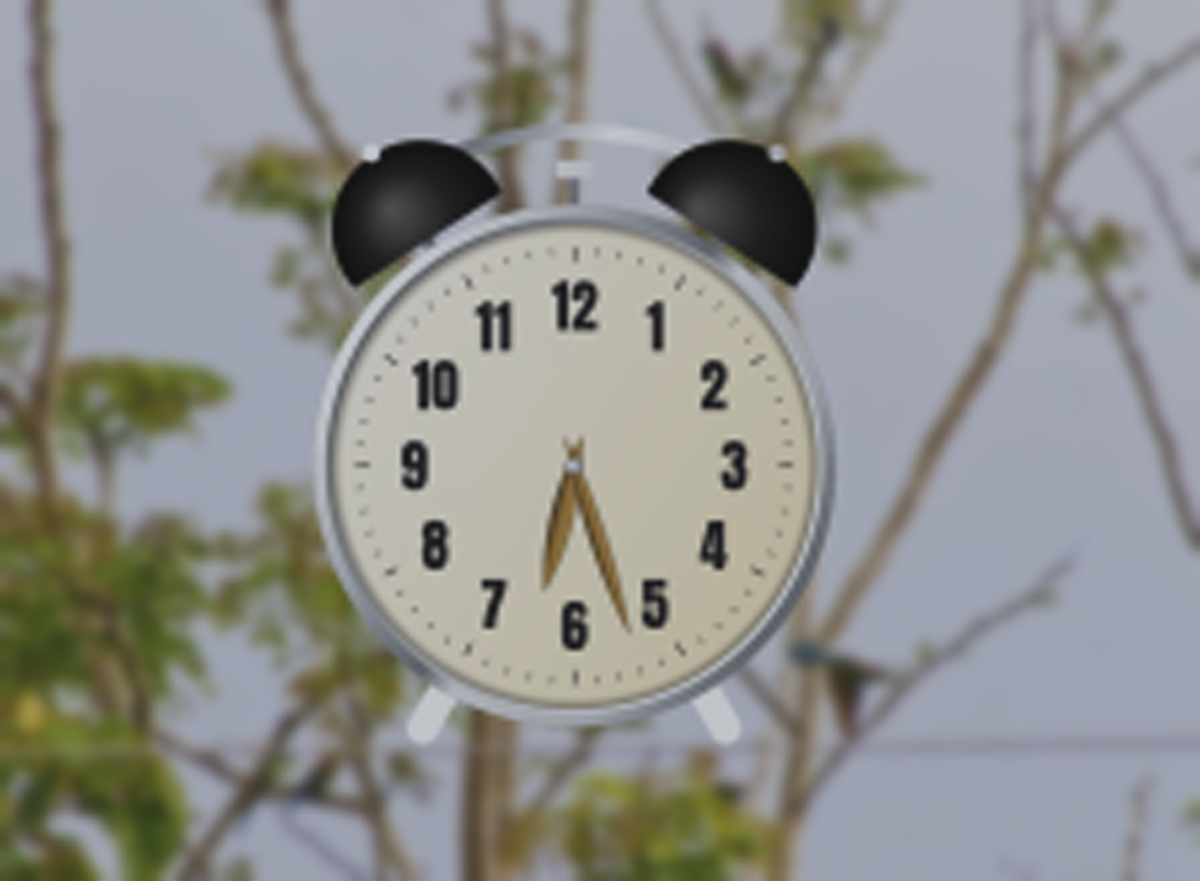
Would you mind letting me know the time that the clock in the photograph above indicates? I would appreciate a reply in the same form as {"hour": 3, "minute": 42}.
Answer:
{"hour": 6, "minute": 27}
